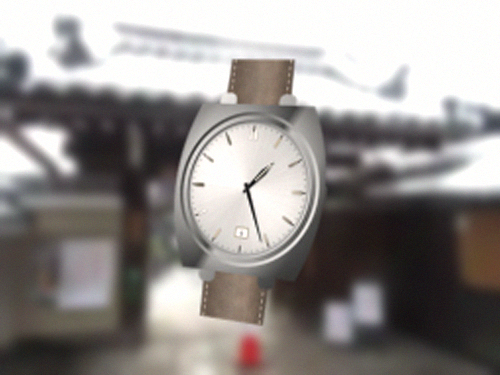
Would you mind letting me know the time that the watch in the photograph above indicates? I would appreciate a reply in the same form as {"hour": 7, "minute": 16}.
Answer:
{"hour": 1, "minute": 26}
